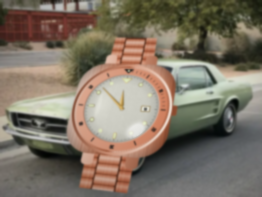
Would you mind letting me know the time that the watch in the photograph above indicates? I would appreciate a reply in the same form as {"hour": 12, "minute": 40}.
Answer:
{"hour": 11, "minute": 52}
